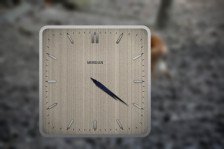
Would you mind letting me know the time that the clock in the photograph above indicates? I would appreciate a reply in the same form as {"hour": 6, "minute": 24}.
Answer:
{"hour": 4, "minute": 21}
